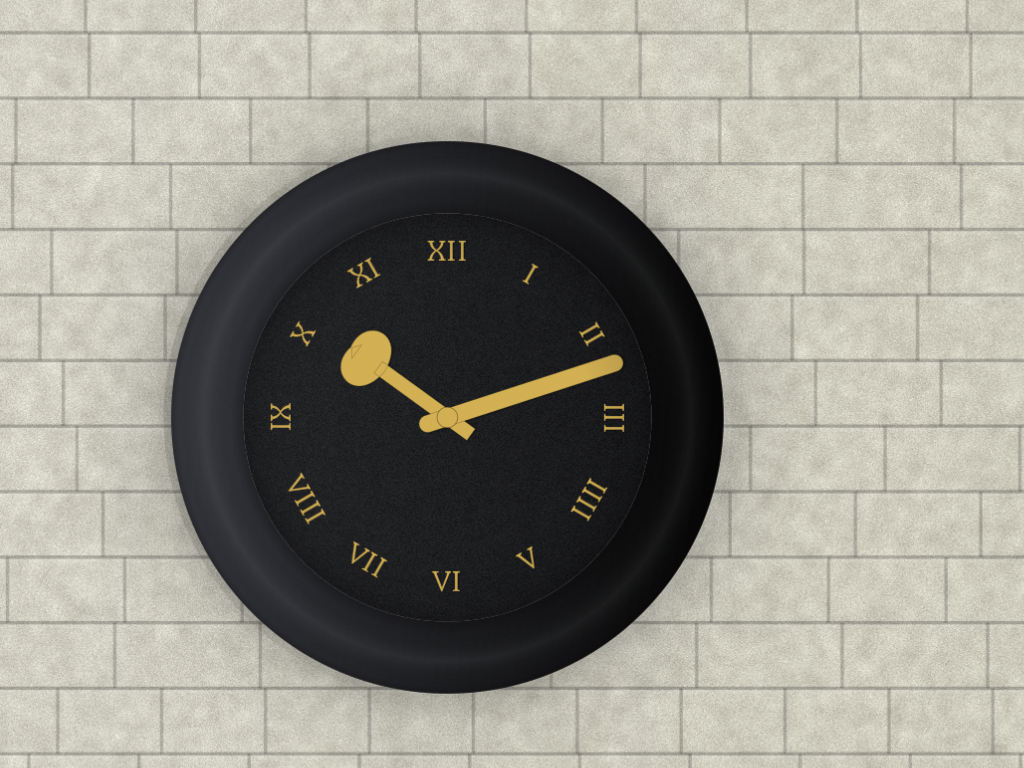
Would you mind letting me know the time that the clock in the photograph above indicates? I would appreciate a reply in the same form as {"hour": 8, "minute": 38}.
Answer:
{"hour": 10, "minute": 12}
